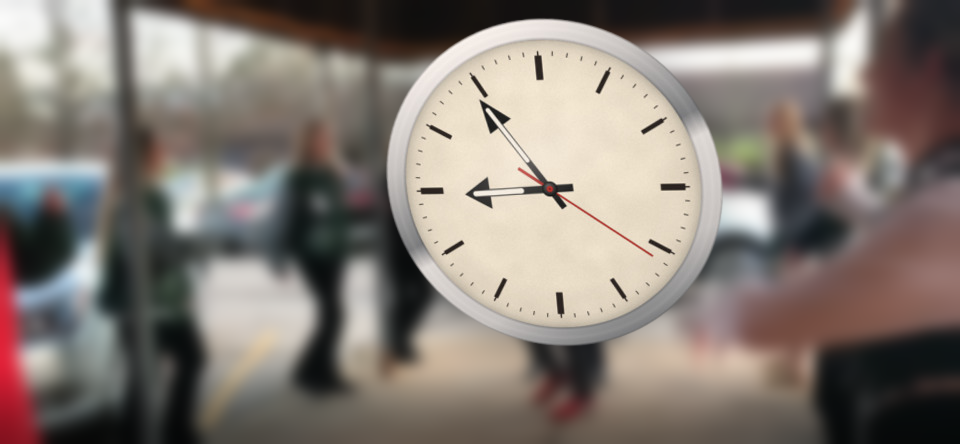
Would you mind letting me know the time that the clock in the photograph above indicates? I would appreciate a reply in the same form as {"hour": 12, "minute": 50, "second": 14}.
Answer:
{"hour": 8, "minute": 54, "second": 21}
